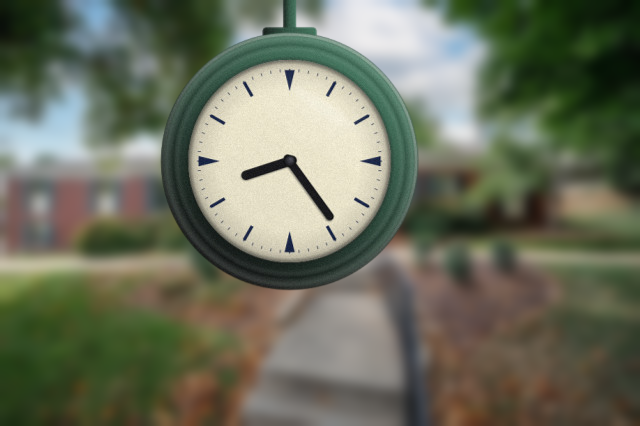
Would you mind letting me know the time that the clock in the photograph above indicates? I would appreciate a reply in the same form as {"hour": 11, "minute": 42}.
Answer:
{"hour": 8, "minute": 24}
